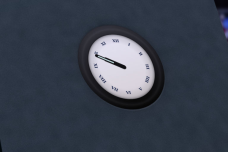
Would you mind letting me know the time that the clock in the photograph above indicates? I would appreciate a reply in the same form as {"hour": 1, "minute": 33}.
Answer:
{"hour": 9, "minute": 49}
